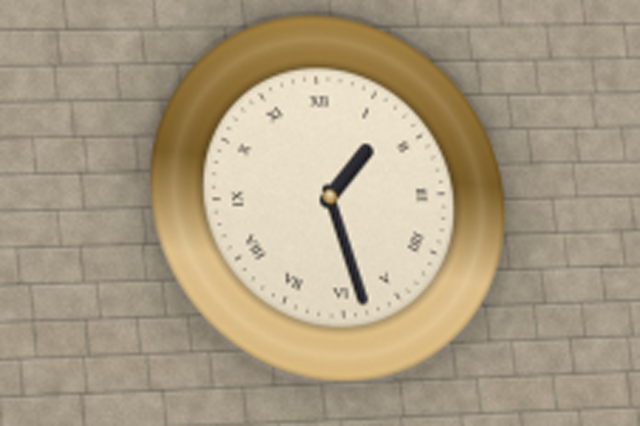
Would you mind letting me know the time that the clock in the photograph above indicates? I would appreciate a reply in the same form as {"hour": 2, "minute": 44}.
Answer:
{"hour": 1, "minute": 28}
